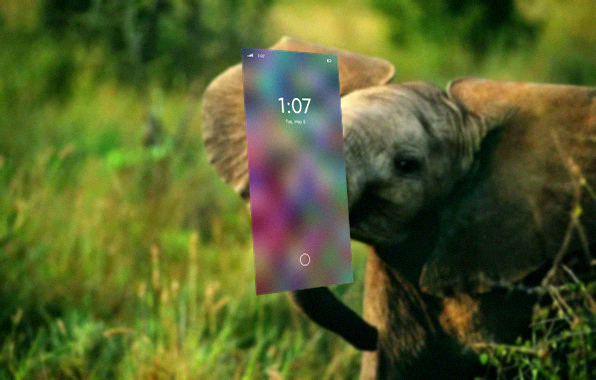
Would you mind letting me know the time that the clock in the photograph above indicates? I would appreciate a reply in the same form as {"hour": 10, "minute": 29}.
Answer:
{"hour": 1, "minute": 7}
